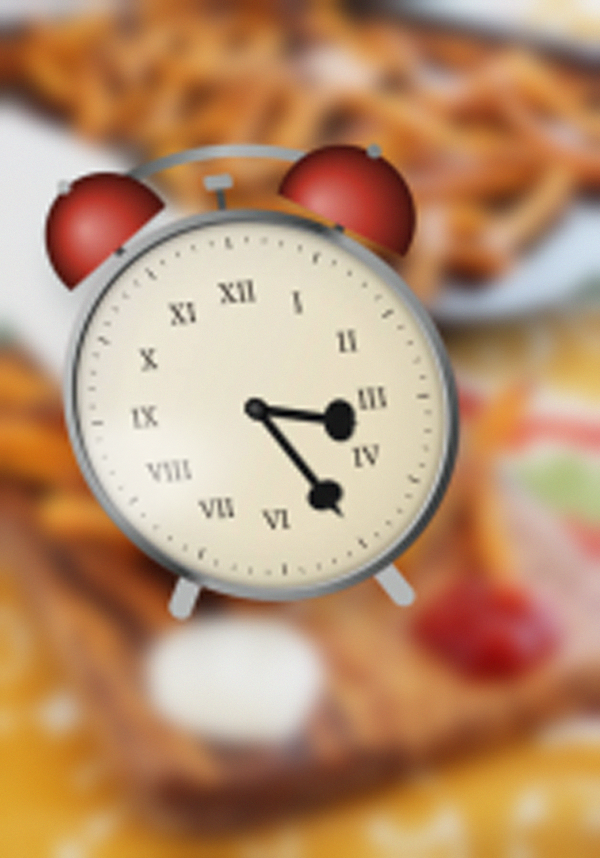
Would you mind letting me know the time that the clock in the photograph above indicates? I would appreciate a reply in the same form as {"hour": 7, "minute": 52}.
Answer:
{"hour": 3, "minute": 25}
